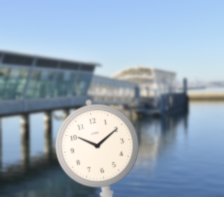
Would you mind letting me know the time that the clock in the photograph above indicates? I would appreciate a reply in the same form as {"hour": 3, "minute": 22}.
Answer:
{"hour": 10, "minute": 10}
